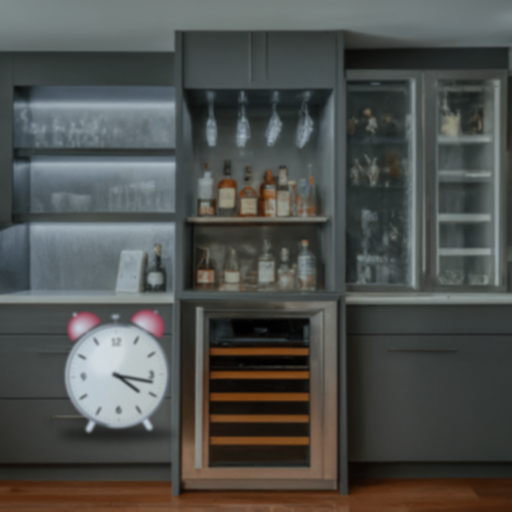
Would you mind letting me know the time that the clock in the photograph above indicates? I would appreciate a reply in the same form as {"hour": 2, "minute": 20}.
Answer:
{"hour": 4, "minute": 17}
